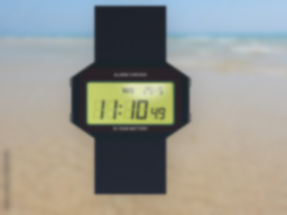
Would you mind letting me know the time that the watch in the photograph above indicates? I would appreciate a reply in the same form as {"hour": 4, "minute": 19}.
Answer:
{"hour": 11, "minute": 10}
